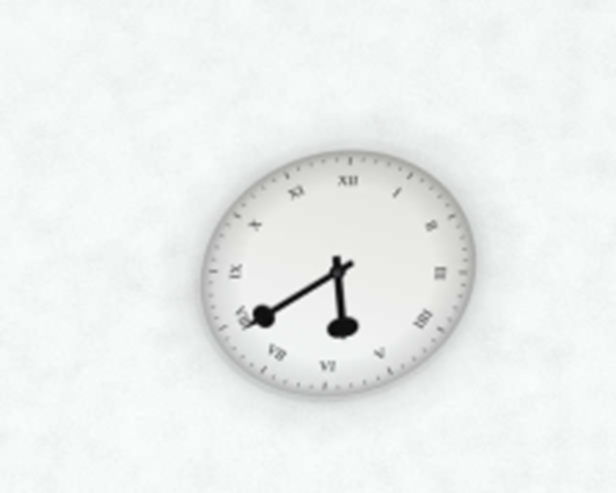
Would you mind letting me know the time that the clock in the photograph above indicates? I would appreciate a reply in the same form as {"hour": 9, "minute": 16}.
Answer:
{"hour": 5, "minute": 39}
